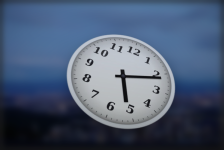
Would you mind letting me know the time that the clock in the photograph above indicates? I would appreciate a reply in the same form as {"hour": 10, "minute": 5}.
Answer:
{"hour": 5, "minute": 11}
